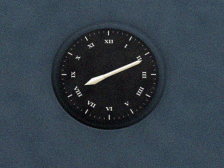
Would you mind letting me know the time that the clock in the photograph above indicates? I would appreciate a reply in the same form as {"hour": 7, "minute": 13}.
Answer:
{"hour": 8, "minute": 11}
